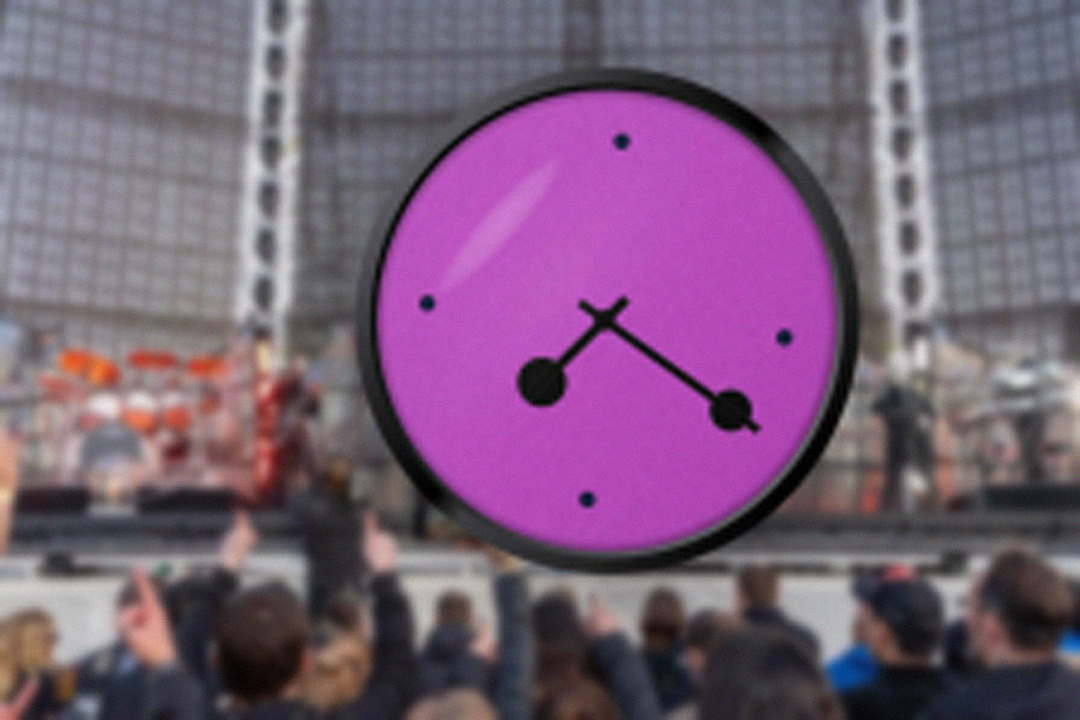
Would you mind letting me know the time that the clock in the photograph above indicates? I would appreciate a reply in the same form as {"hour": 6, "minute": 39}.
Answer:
{"hour": 7, "minute": 20}
